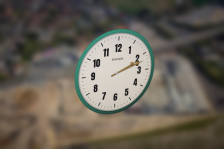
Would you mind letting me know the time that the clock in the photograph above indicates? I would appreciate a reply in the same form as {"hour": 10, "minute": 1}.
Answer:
{"hour": 2, "minute": 12}
